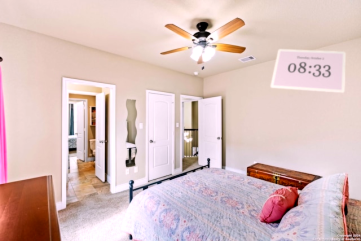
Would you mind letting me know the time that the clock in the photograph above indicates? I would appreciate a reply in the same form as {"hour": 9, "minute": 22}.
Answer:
{"hour": 8, "minute": 33}
